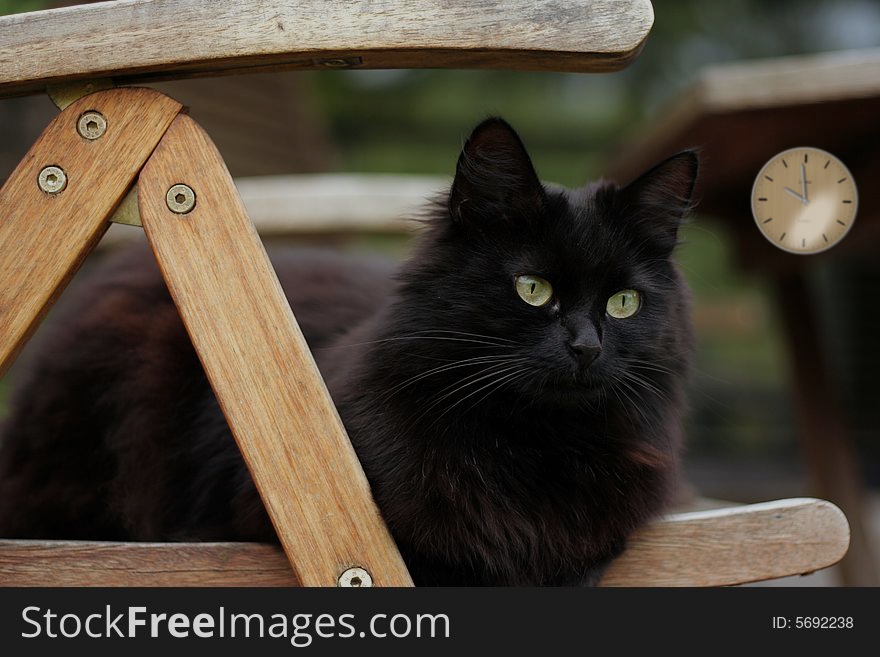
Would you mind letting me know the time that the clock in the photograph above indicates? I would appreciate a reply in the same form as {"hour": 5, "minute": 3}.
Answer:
{"hour": 9, "minute": 59}
